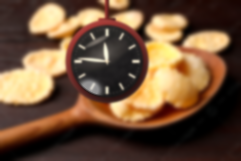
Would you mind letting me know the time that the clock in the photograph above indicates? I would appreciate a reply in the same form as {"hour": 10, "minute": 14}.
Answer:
{"hour": 11, "minute": 46}
